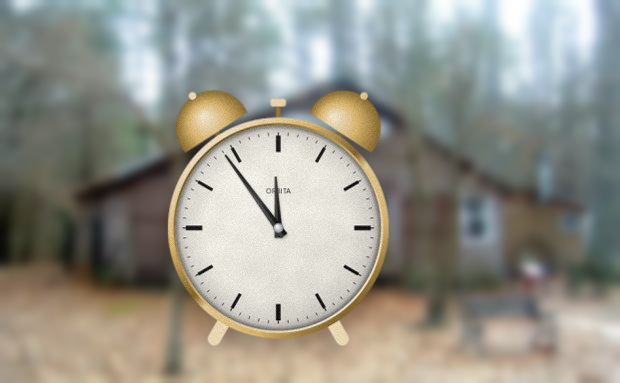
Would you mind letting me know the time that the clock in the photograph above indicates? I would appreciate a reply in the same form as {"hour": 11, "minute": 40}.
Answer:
{"hour": 11, "minute": 54}
